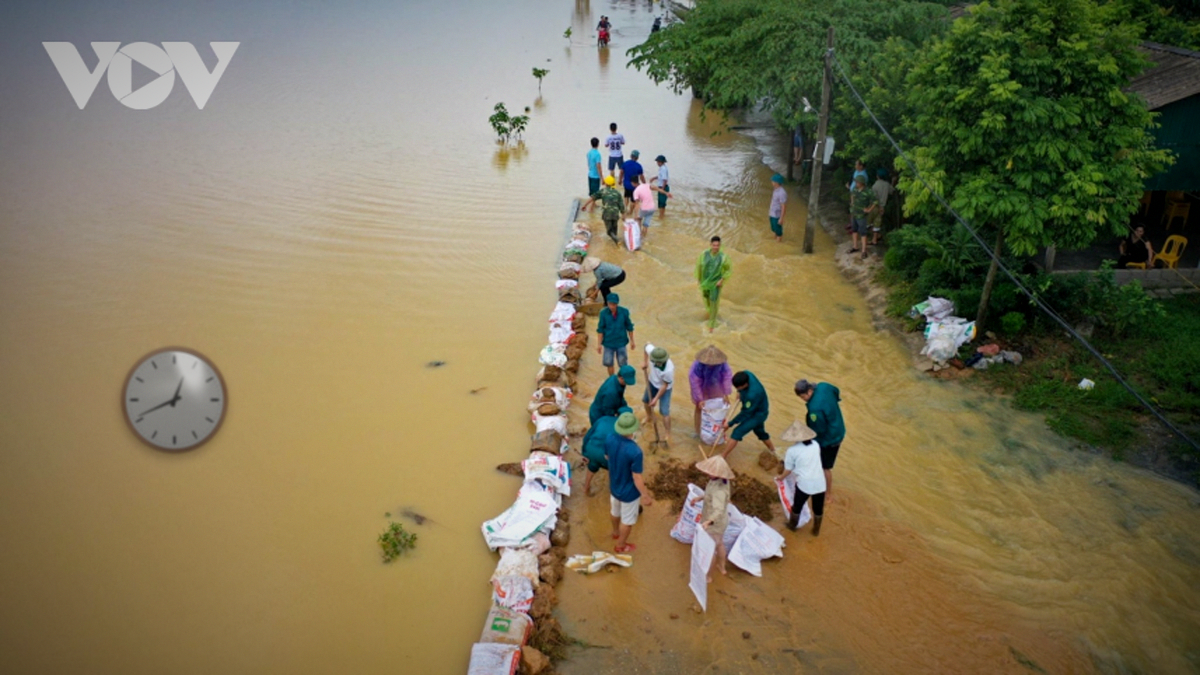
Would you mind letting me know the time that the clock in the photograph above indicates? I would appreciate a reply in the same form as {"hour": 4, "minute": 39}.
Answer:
{"hour": 12, "minute": 41}
